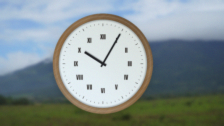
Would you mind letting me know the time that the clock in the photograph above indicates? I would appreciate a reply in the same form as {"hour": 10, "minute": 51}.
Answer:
{"hour": 10, "minute": 5}
